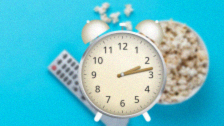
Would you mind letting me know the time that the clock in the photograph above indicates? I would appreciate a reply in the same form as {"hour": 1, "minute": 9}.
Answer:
{"hour": 2, "minute": 13}
